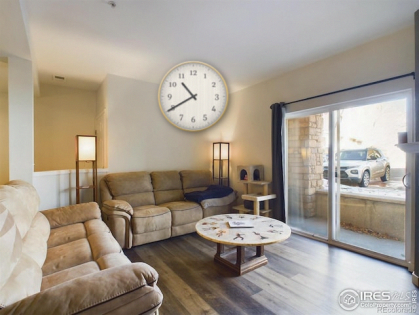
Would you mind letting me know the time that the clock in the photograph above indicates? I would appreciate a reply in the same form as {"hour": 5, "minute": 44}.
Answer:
{"hour": 10, "minute": 40}
